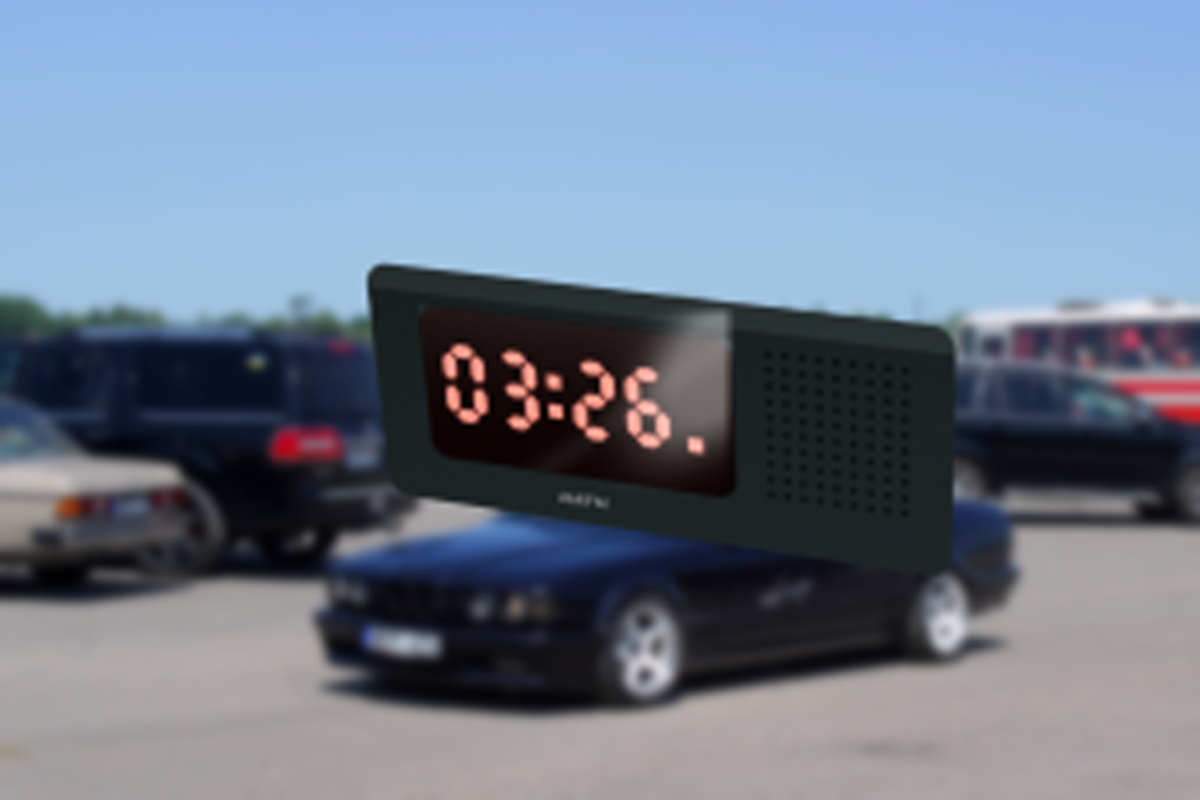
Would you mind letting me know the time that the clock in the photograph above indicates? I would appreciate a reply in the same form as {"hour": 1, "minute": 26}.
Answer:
{"hour": 3, "minute": 26}
